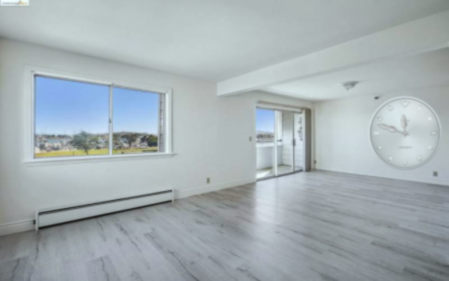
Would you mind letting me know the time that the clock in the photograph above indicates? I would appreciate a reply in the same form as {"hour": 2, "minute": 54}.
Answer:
{"hour": 11, "minute": 48}
